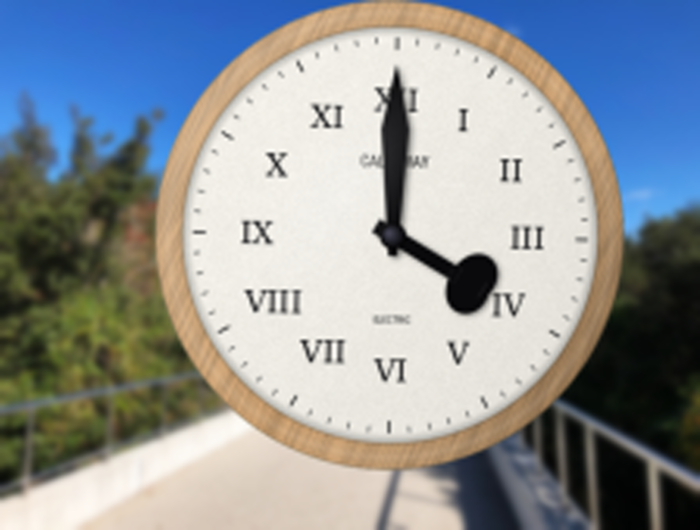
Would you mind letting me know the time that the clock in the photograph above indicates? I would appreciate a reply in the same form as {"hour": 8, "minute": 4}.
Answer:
{"hour": 4, "minute": 0}
